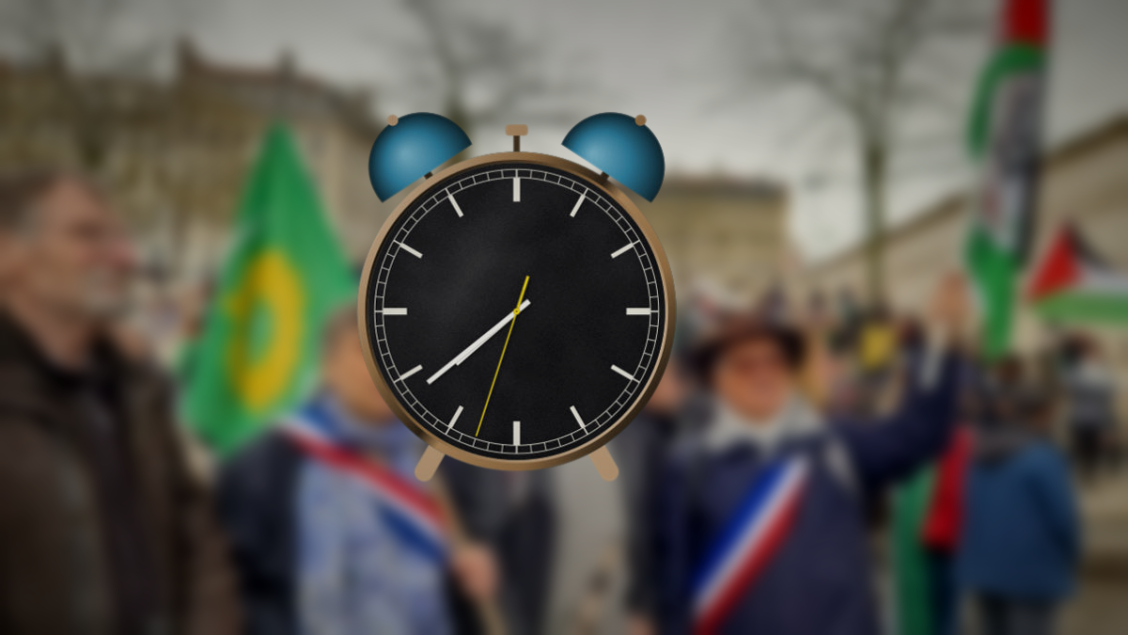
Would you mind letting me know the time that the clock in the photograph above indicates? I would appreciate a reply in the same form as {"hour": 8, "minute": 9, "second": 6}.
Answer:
{"hour": 7, "minute": 38, "second": 33}
